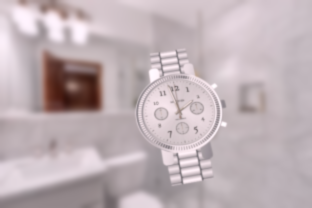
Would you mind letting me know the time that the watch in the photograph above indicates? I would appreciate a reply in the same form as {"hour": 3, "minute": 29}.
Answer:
{"hour": 1, "minute": 58}
